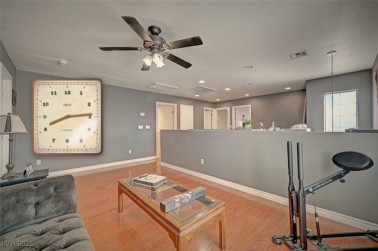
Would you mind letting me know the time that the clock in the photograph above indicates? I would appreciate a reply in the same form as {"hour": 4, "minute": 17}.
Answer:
{"hour": 8, "minute": 14}
